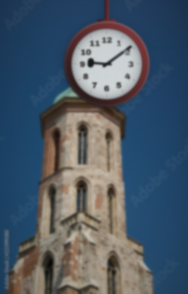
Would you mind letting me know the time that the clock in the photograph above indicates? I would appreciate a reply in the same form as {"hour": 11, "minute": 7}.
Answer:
{"hour": 9, "minute": 9}
